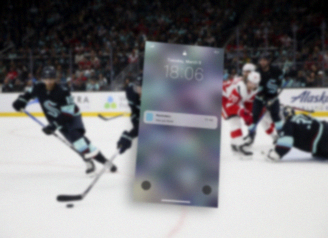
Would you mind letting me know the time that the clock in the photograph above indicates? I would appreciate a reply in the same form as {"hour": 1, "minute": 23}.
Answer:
{"hour": 18, "minute": 6}
